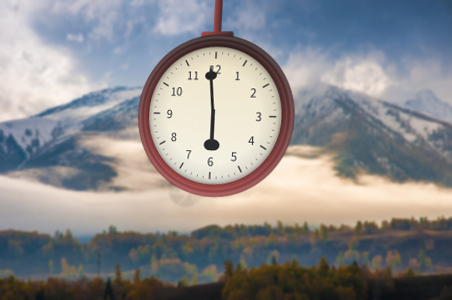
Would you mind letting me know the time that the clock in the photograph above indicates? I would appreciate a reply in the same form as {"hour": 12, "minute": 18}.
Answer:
{"hour": 5, "minute": 59}
